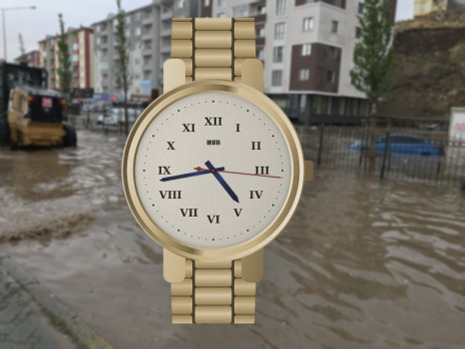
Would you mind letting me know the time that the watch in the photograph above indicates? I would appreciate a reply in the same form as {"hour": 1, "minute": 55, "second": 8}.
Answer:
{"hour": 4, "minute": 43, "second": 16}
